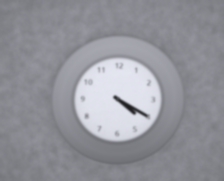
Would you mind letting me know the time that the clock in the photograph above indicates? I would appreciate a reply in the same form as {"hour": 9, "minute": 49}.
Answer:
{"hour": 4, "minute": 20}
